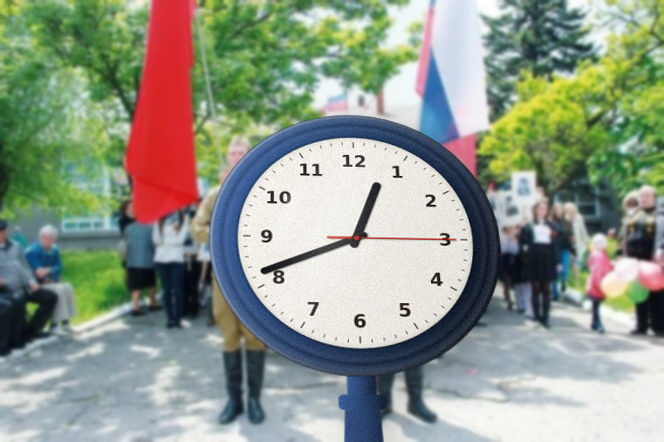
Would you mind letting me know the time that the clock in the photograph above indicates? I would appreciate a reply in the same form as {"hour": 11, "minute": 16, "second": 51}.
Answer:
{"hour": 12, "minute": 41, "second": 15}
